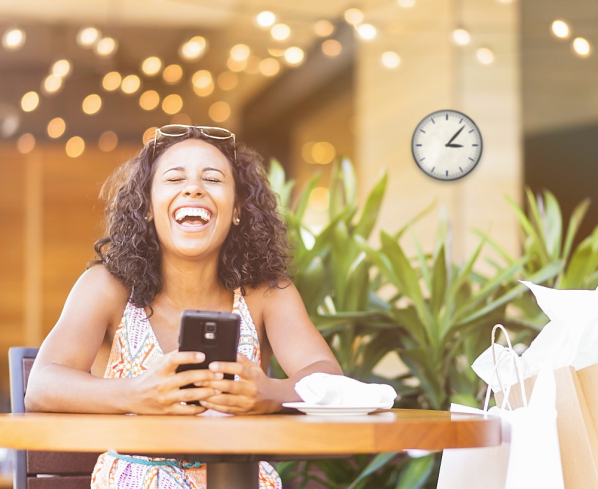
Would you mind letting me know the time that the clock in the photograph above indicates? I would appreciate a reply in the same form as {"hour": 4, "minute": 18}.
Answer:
{"hour": 3, "minute": 7}
